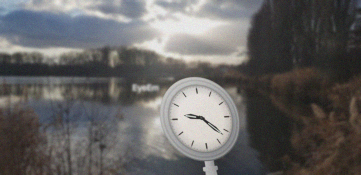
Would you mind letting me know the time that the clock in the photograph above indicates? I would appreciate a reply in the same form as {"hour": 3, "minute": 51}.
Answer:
{"hour": 9, "minute": 22}
